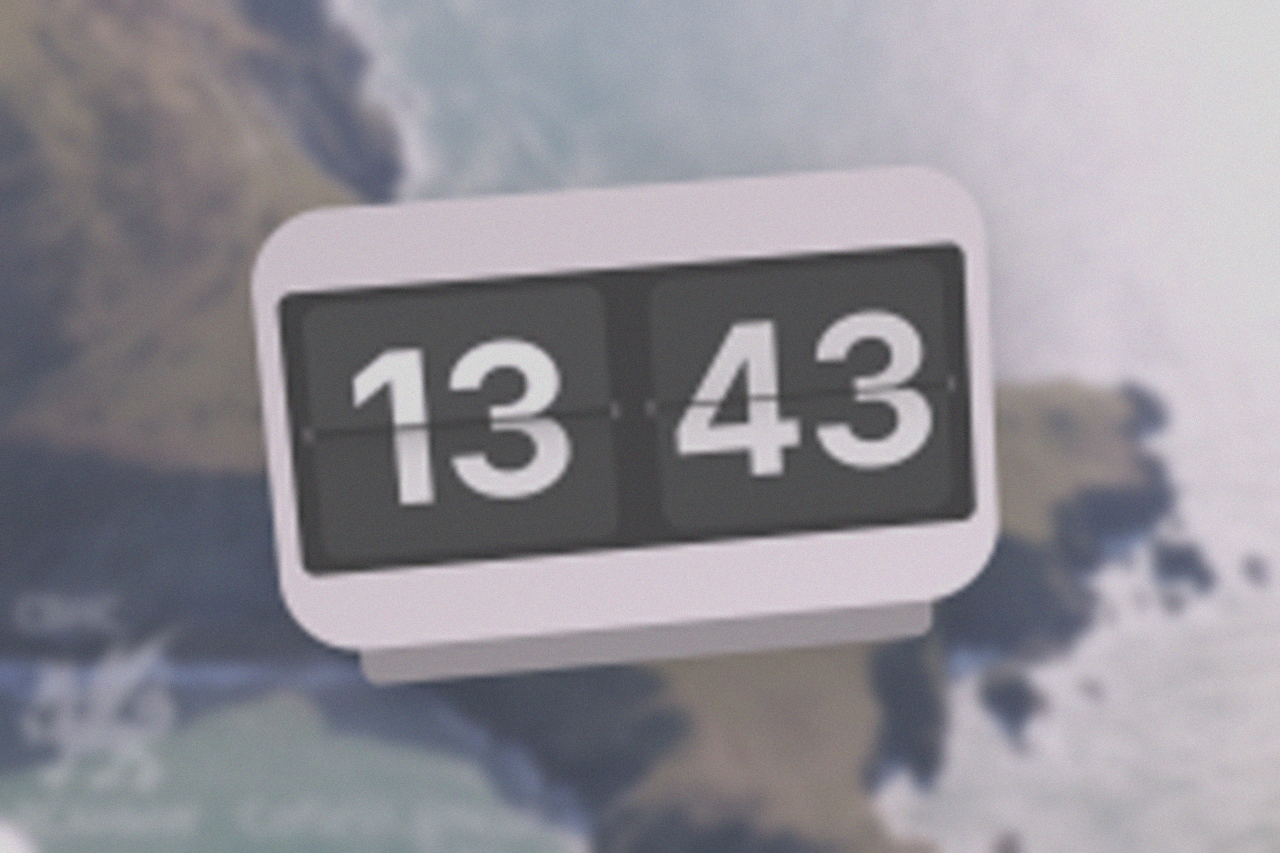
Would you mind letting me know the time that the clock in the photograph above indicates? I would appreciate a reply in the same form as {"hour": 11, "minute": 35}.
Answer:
{"hour": 13, "minute": 43}
